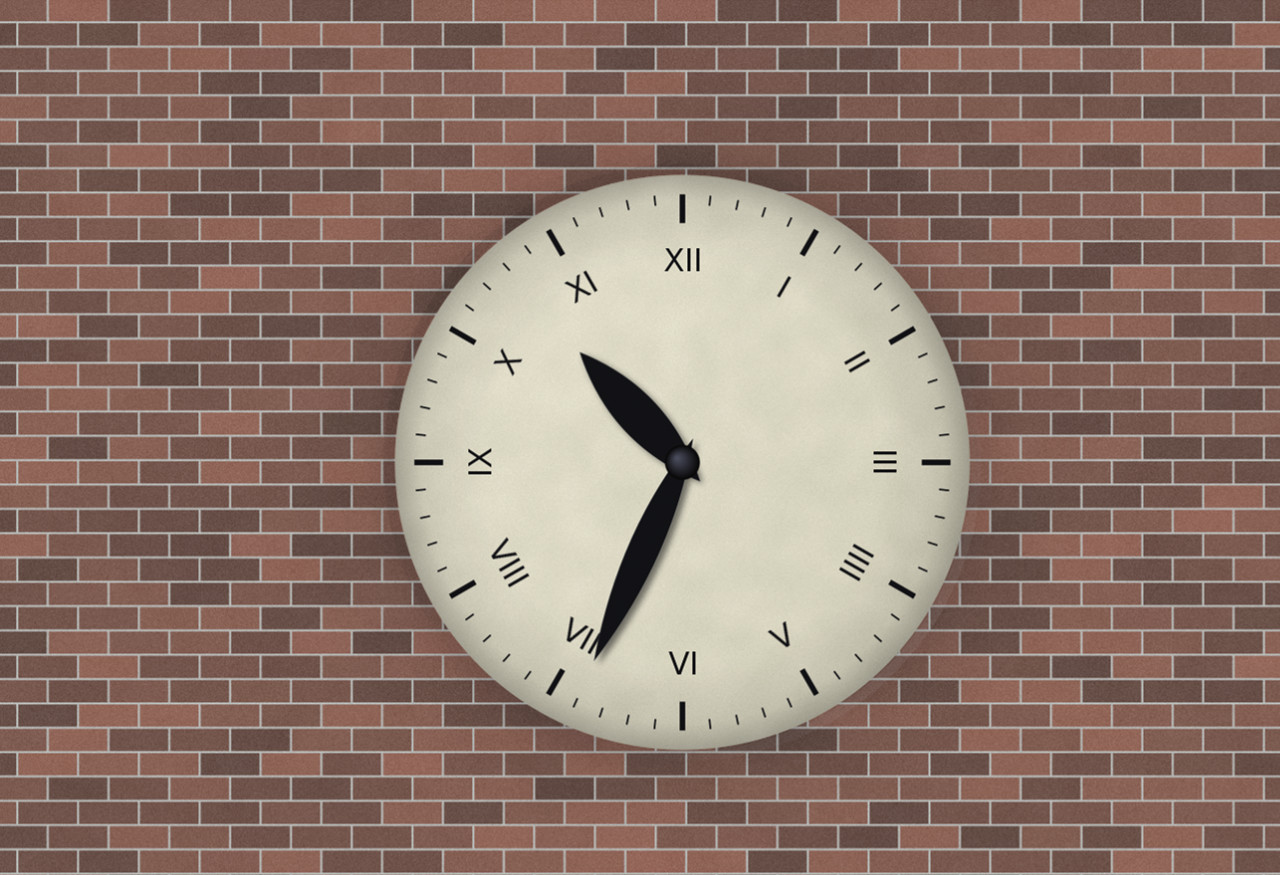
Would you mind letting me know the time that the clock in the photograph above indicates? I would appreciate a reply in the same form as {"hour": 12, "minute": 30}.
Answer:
{"hour": 10, "minute": 34}
